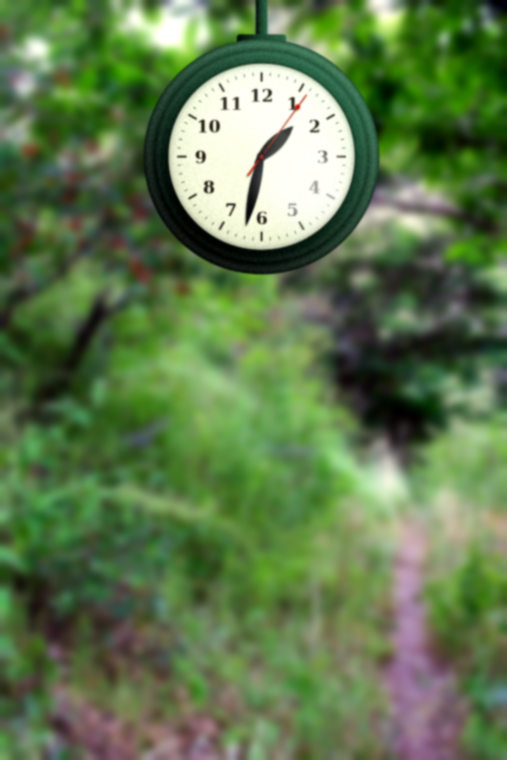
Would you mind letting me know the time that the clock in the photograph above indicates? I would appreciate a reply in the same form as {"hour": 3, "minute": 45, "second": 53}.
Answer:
{"hour": 1, "minute": 32, "second": 6}
